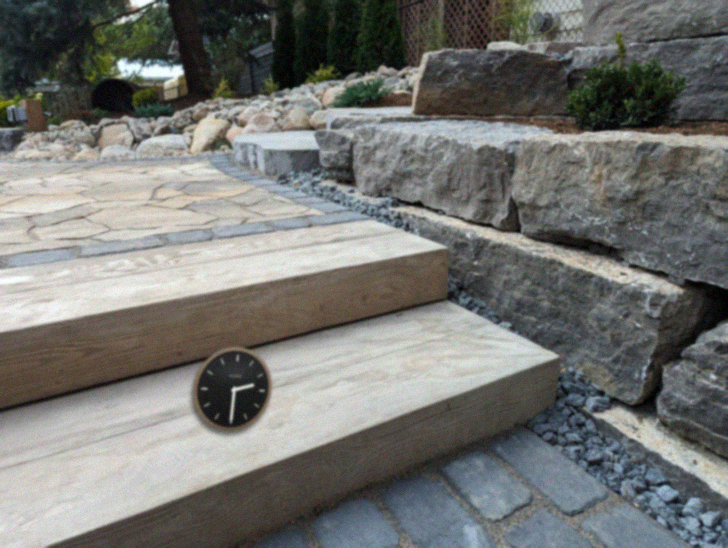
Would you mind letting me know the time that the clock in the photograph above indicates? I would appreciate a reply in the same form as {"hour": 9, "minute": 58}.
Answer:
{"hour": 2, "minute": 30}
